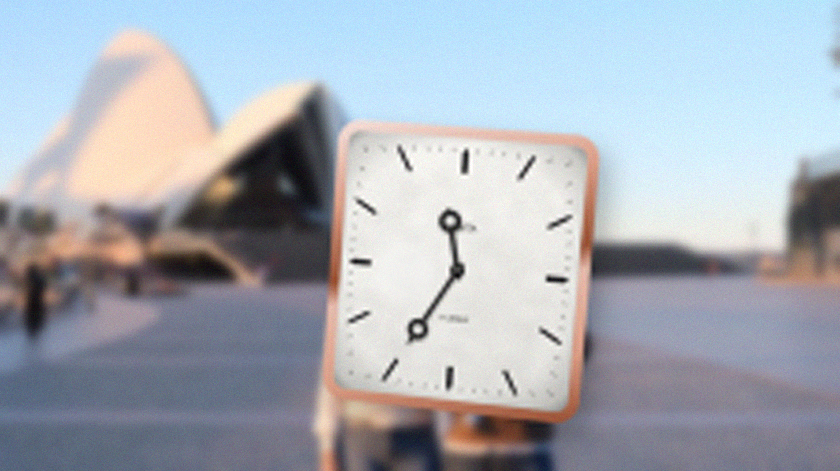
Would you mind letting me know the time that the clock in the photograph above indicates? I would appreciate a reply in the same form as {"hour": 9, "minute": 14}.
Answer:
{"hour": 11, "minute": 35}
